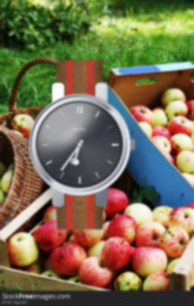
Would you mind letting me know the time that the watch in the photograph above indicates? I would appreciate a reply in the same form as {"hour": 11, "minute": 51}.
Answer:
{"hour": 6, "minute": 36}
